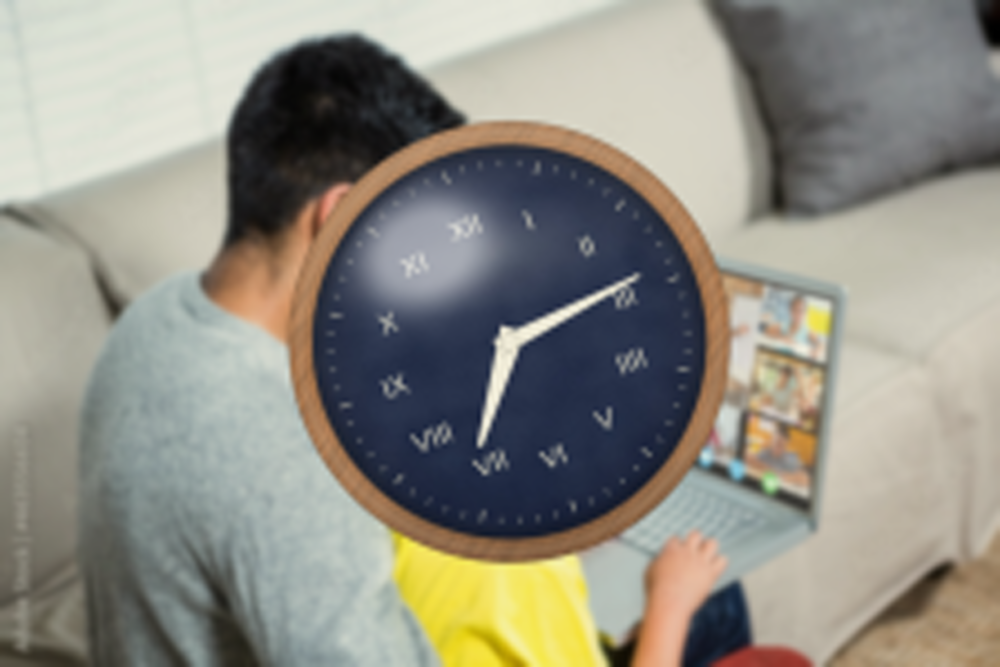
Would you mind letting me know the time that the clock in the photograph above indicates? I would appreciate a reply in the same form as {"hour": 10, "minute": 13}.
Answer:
{"hour": 7, "minute": 14}
